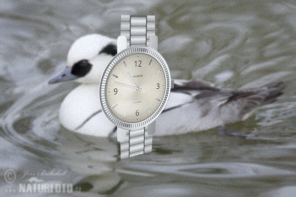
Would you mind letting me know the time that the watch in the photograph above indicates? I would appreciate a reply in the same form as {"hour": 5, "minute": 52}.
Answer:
{"hour": 10, "minute": 48}
